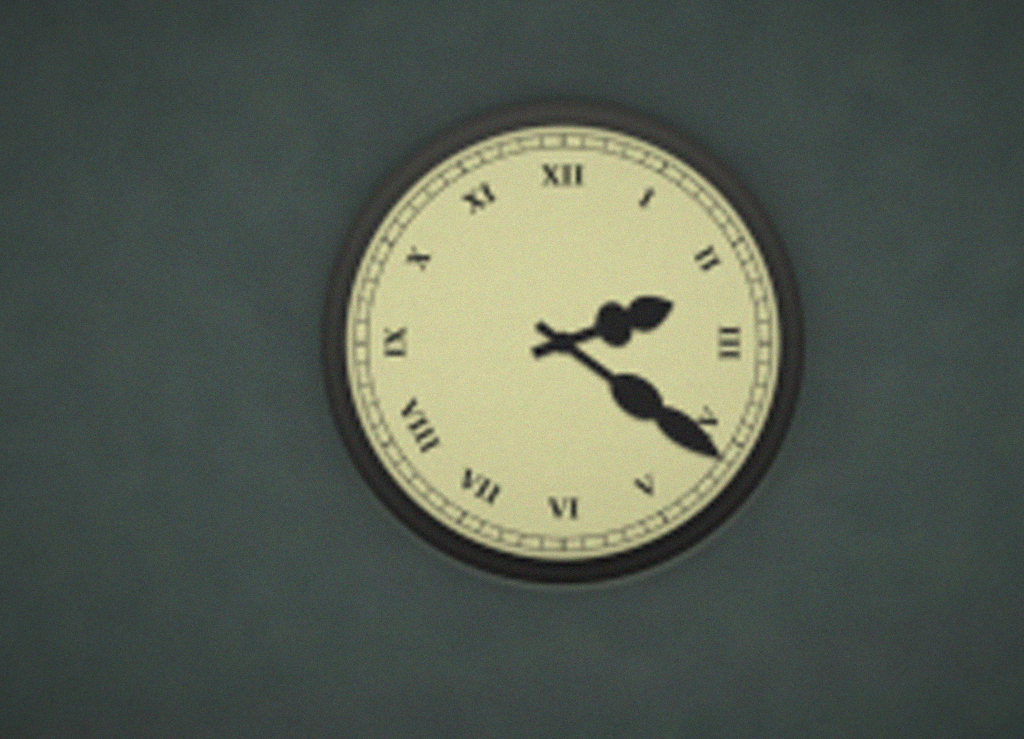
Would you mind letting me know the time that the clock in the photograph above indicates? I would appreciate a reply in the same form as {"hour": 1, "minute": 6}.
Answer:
{"hour": 2, "minute": 21}
